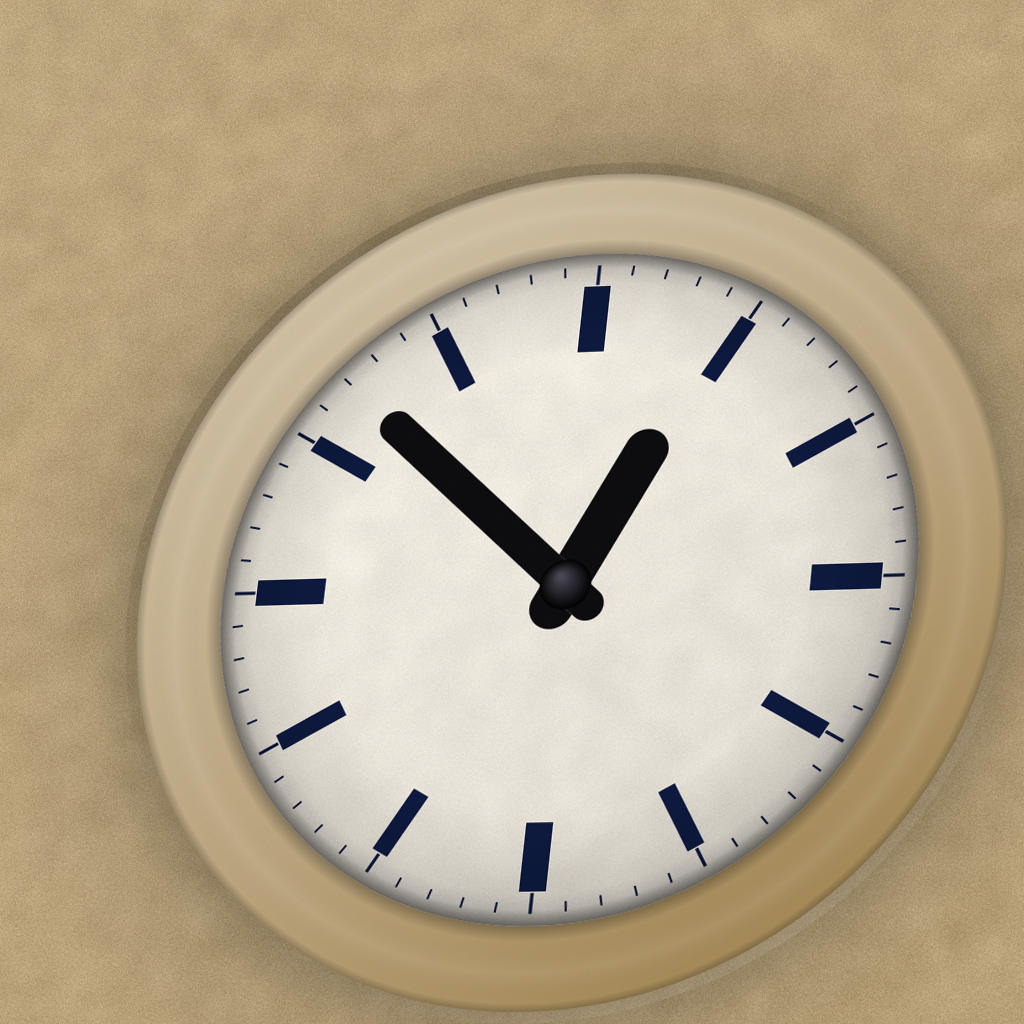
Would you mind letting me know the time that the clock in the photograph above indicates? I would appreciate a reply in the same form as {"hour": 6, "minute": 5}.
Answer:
{"hour": 12, "minute": 52}
